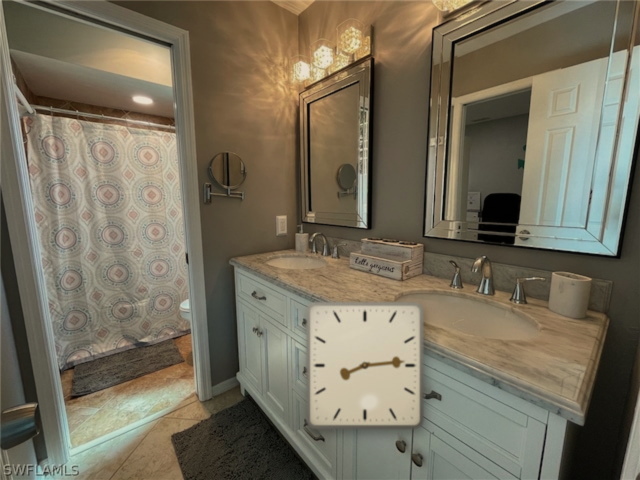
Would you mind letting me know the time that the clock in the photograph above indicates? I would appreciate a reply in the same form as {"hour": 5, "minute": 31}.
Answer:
{"hour": 8, "minute": 14}
